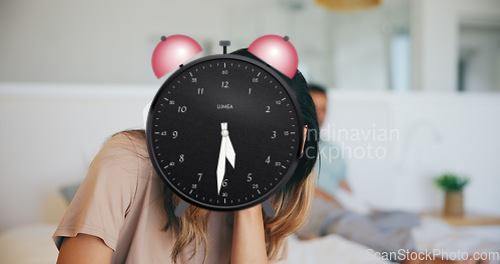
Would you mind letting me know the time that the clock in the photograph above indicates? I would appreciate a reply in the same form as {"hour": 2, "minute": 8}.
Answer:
{"hour": 5, "minute": 31}
